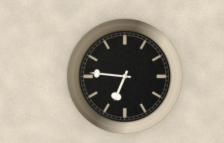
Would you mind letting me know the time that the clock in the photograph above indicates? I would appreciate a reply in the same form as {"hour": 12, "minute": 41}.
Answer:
{"hour": 6, "minute": 46}
